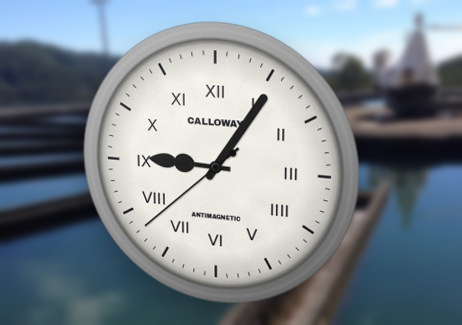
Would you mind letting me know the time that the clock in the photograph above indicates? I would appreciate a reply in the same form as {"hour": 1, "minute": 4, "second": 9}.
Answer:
{"hour": 9, "minute": 5, "second": 38}
